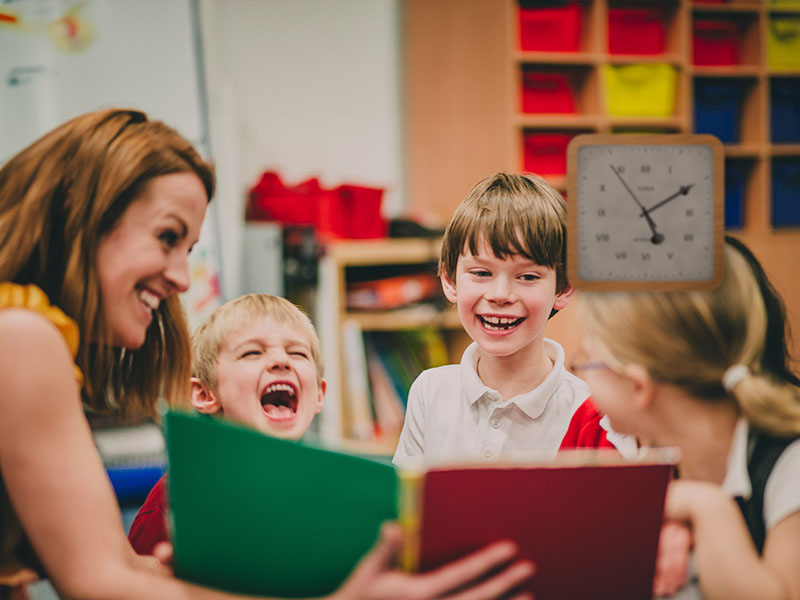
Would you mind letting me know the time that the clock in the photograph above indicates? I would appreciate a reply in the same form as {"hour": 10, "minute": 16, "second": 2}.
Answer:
{"hour": 5, "minute": 9, "second": 54}
